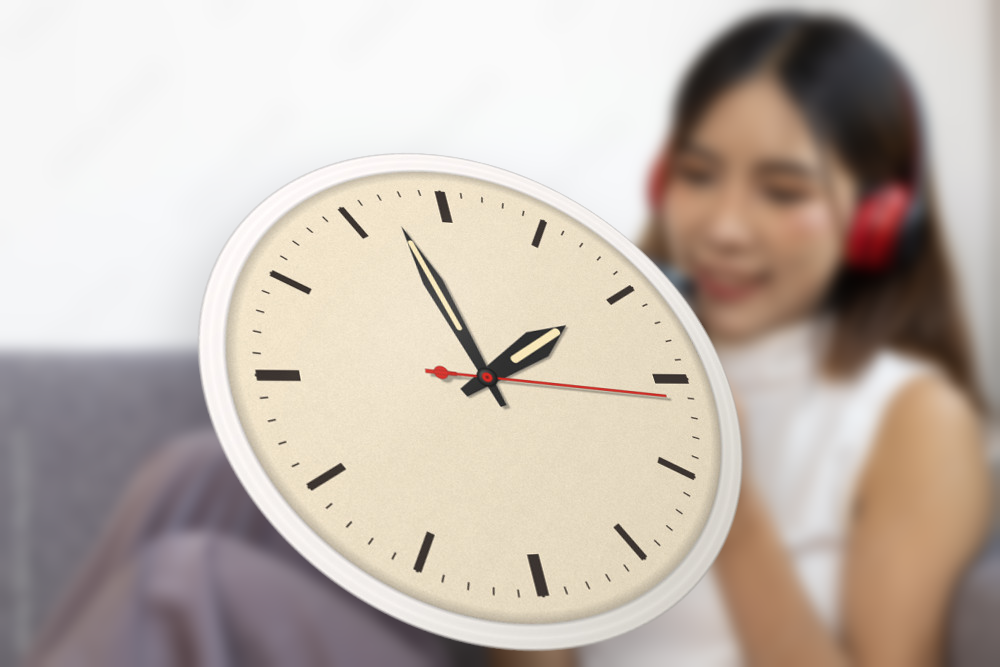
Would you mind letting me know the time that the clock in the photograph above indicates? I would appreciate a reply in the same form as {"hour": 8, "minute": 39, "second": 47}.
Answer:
{"hour": 1, "minute": 57, "second": 16}
